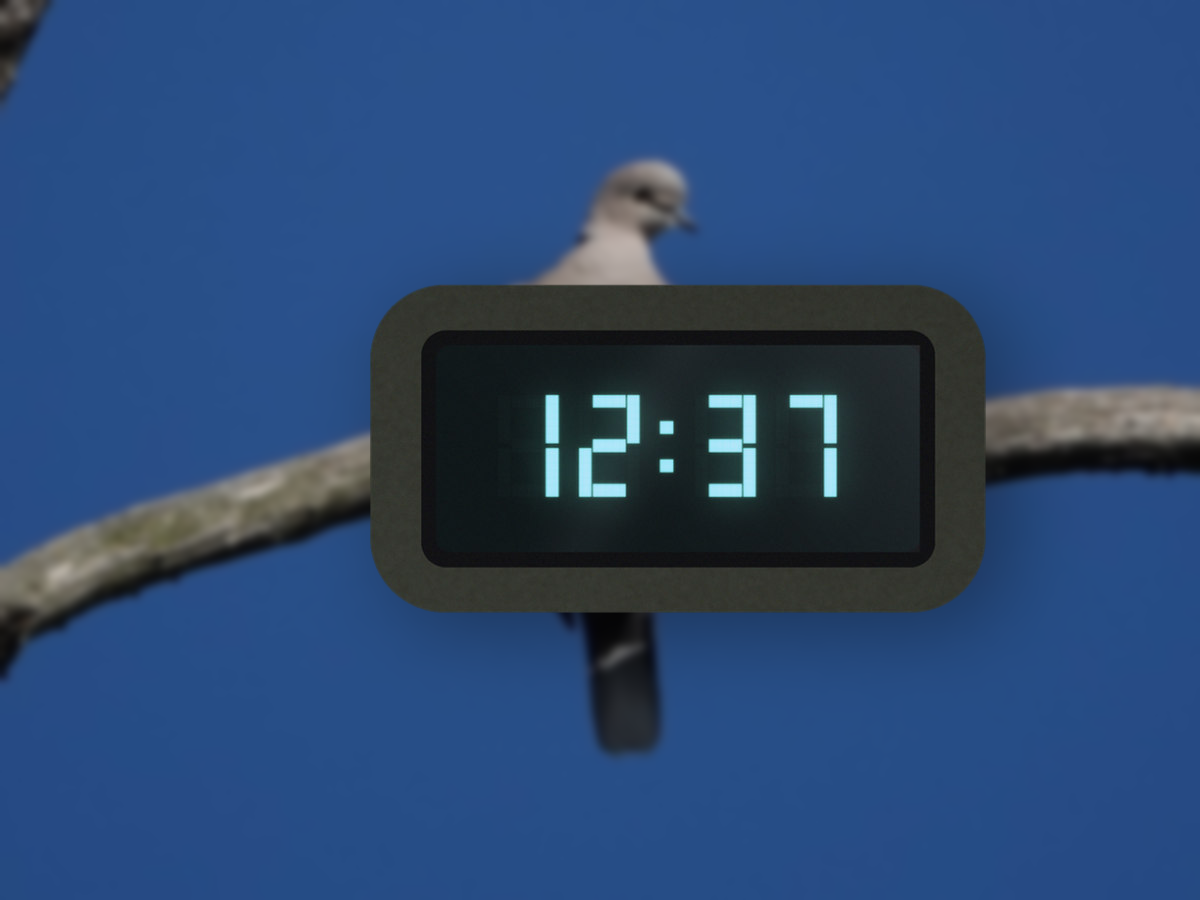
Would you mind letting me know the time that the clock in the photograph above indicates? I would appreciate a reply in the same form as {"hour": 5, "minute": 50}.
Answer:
{"hour": 12, "minute": 37}
